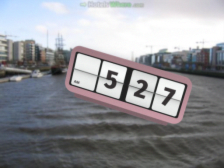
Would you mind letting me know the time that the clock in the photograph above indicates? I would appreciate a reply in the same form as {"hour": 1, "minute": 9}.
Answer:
{"hour": 5, "minute": 27}
